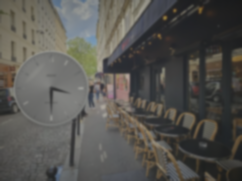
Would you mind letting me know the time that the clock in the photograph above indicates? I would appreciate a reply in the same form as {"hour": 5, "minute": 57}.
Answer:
{"hour": 3, "minute": 30}
